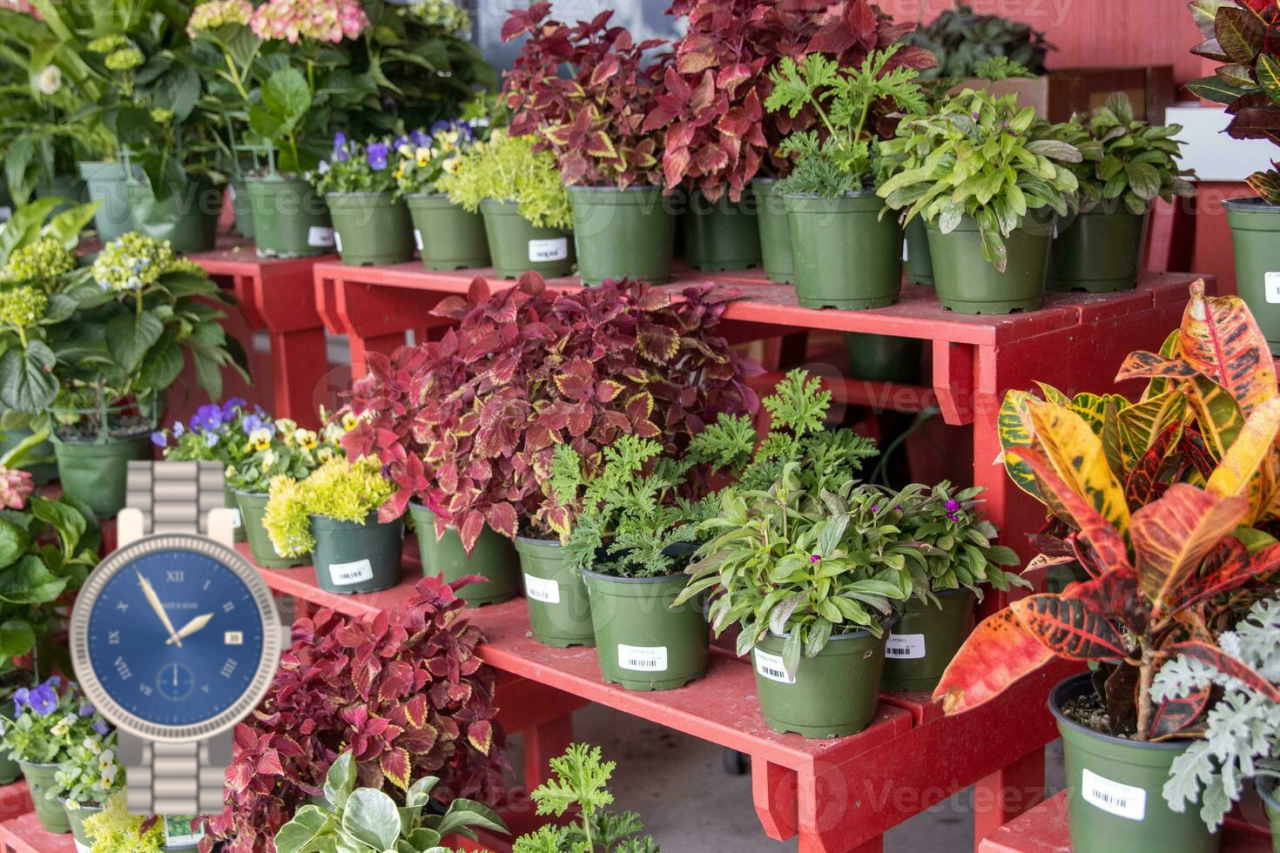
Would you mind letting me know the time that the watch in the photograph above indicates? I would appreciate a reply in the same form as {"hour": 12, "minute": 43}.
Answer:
{"hour": 1, "minute": 55}
